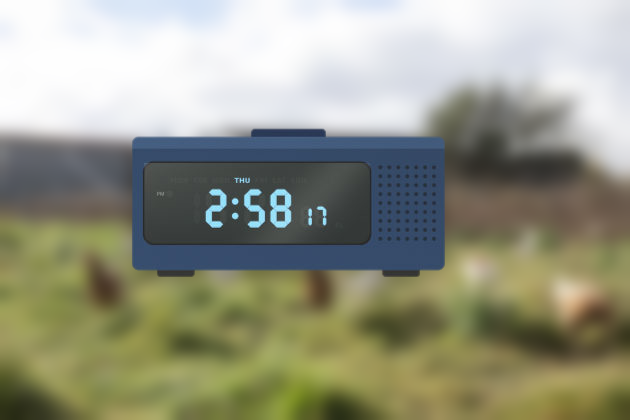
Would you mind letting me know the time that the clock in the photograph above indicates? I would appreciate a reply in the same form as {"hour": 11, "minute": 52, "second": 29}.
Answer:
{"hour": 2, "minute": 58, "second": 17}
